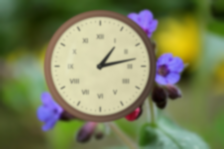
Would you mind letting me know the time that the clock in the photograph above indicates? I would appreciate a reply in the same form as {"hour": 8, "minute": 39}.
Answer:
{"hour": 1, "minute": 13}
